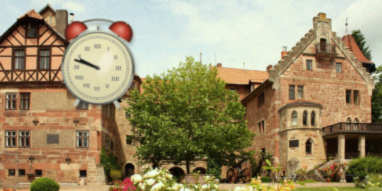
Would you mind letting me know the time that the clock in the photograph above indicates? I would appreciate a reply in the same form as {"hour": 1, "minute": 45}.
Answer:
{"hour": 9, "minute": 48}
